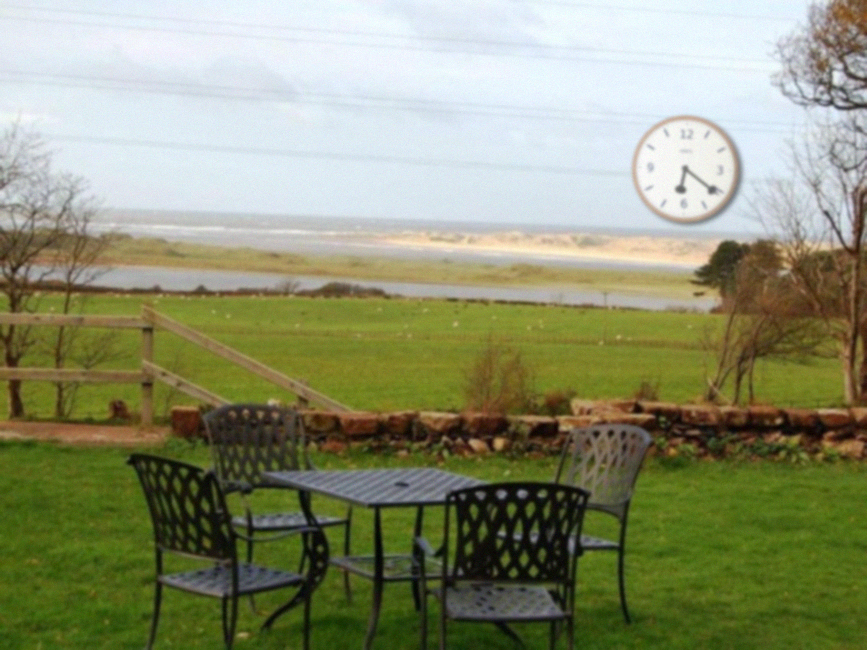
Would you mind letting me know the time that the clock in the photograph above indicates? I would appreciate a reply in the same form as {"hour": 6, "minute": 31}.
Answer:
{"hour": 6, "minute": 21}
